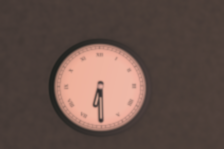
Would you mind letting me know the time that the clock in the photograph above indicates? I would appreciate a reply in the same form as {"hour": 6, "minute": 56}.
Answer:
{"hour": 6, "minute": 30}
